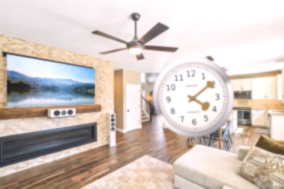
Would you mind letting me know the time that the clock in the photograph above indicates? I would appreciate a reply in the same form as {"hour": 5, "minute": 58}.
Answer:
{"hour": 4, "minute": 9}
